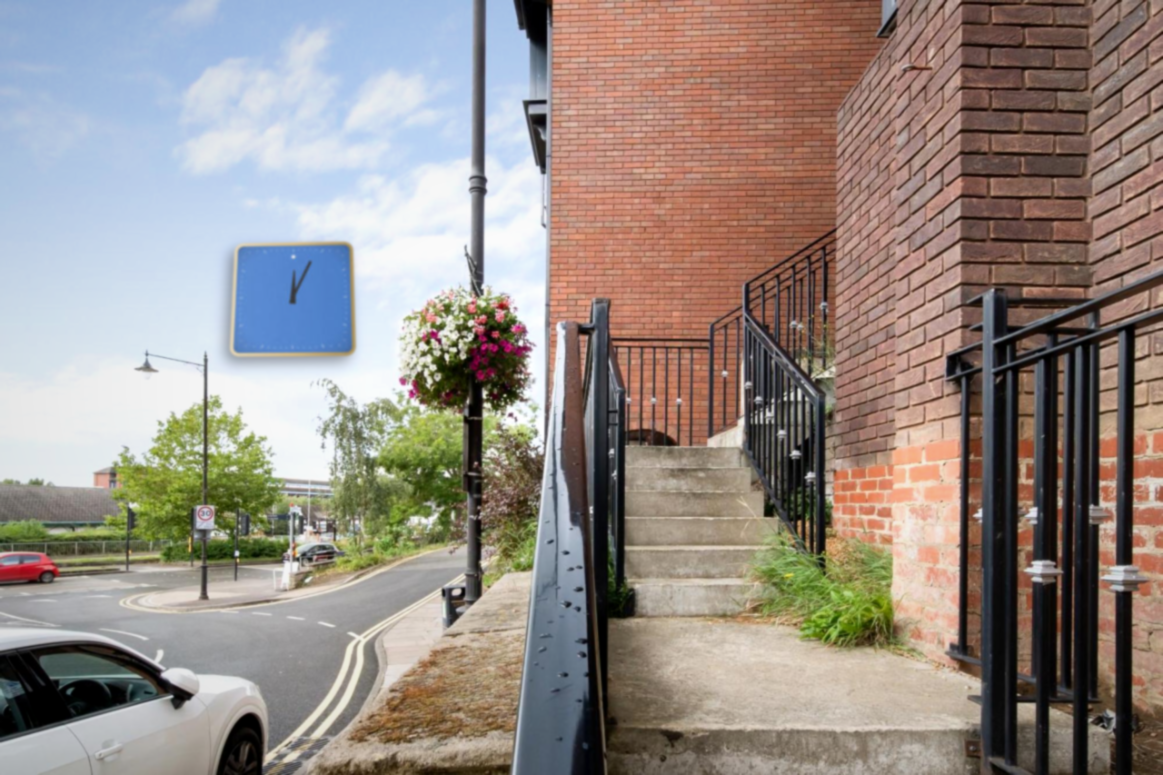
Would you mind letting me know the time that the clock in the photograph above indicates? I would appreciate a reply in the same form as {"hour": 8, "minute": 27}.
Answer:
{"hour": 12, "minute": 4}
